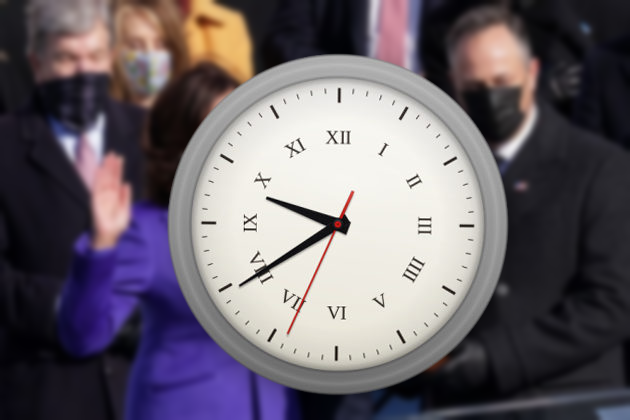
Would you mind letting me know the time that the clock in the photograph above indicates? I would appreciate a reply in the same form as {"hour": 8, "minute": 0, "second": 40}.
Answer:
{"hour": 9, "minute": 39, "second": 34}
